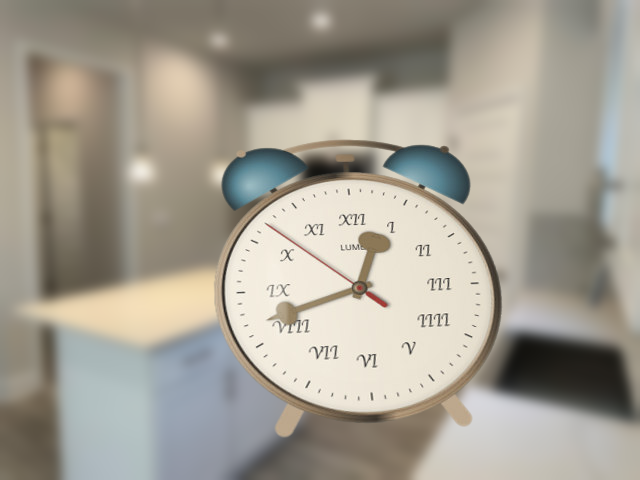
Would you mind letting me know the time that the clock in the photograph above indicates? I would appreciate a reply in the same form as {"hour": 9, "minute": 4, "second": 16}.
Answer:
{"hour": 12, "minute": 41, "second": 52}
